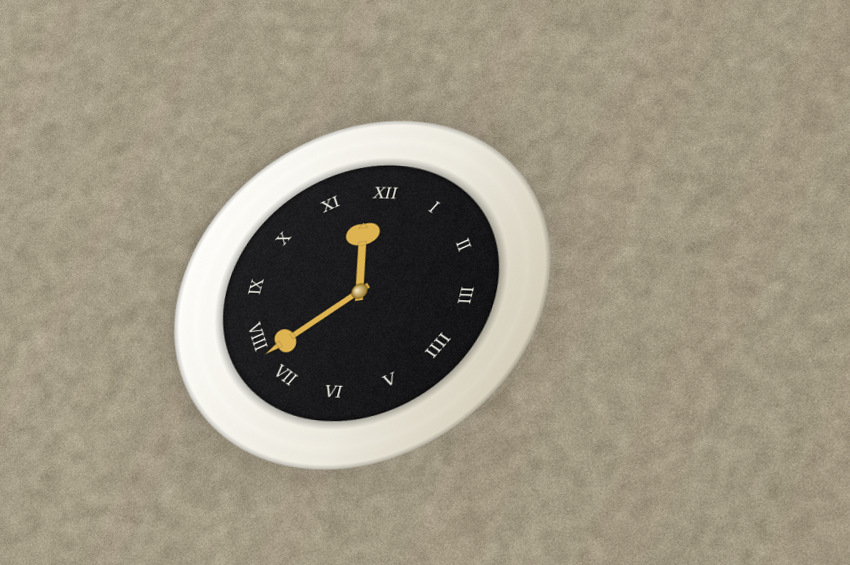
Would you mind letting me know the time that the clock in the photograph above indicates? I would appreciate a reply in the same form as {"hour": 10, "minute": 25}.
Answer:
{"hour": 11, "minute": 38}
